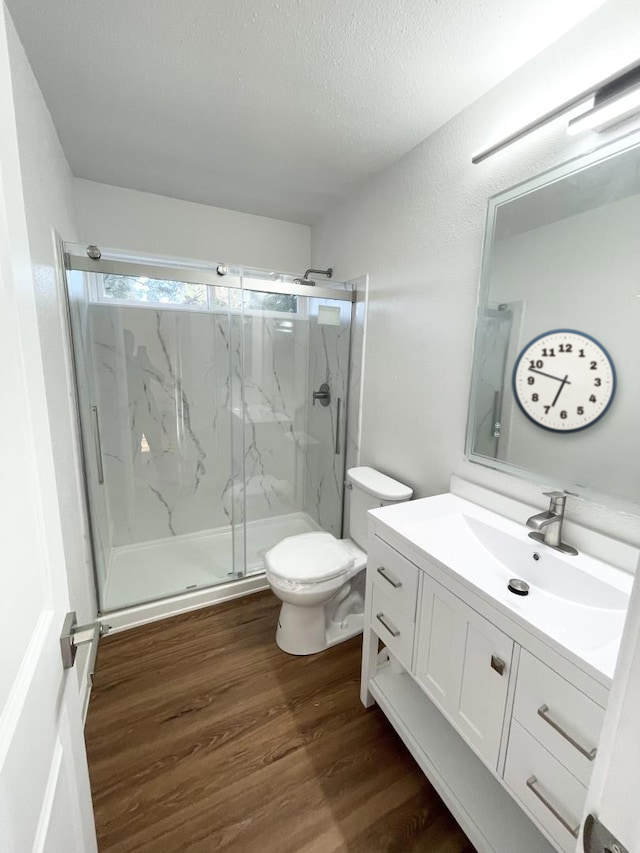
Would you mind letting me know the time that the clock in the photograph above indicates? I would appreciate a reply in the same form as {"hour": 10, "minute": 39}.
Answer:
{"hour": 6, "minute": 48}
